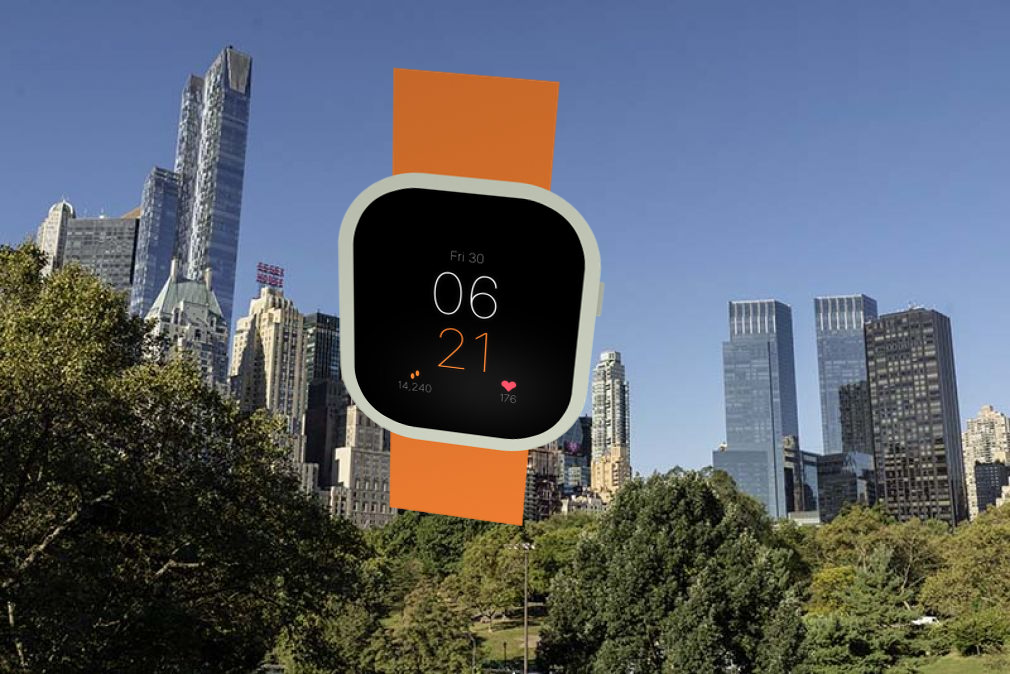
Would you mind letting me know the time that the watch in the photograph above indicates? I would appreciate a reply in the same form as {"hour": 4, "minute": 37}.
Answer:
{"hour": 6, "minute": 21}
